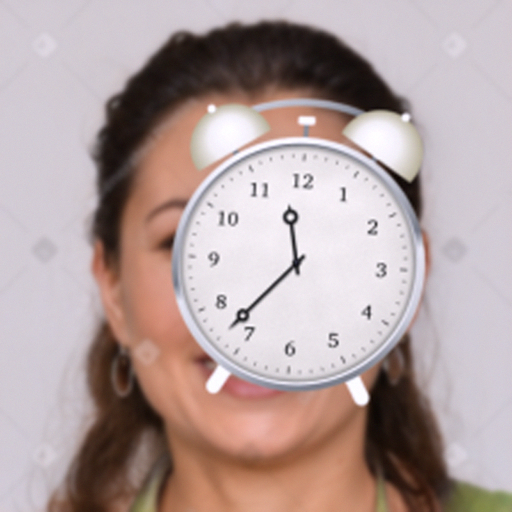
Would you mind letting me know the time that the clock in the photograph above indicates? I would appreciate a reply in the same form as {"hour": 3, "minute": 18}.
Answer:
{"hour": 11, "minute": 37}
